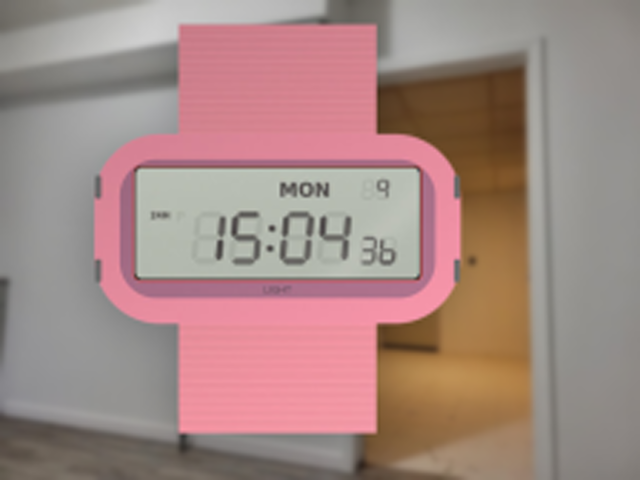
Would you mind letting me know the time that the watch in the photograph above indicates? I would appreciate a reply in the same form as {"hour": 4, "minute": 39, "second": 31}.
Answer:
{"hour": 15, "minute": 4, "second": 36}
